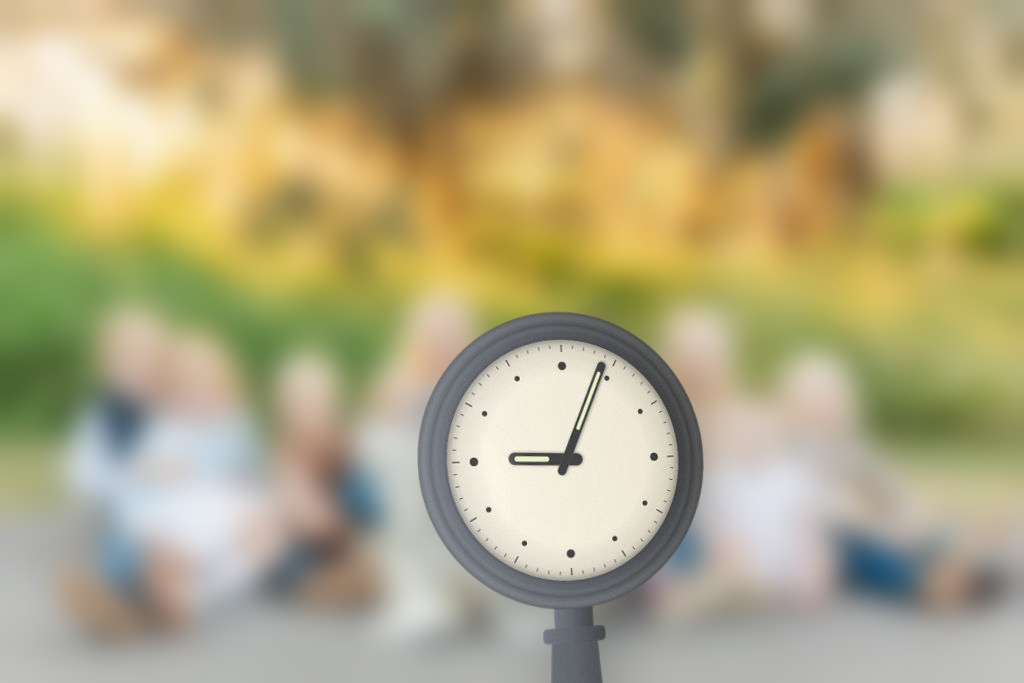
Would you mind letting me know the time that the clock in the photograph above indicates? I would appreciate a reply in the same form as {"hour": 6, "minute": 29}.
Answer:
{"hour": 9, "minute": 4}
